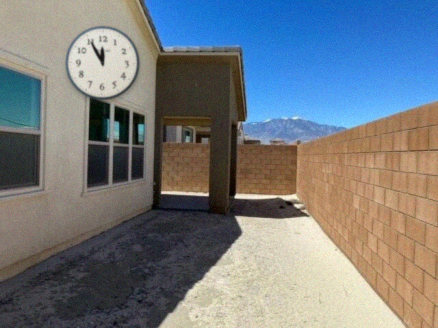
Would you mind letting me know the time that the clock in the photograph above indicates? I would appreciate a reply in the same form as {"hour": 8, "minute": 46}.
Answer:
{"hour": 11, "minute": 55}
